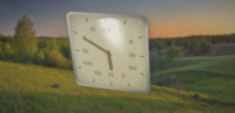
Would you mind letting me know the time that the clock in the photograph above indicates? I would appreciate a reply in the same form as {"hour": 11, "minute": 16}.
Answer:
{"hour": 5, "minute": 50}
